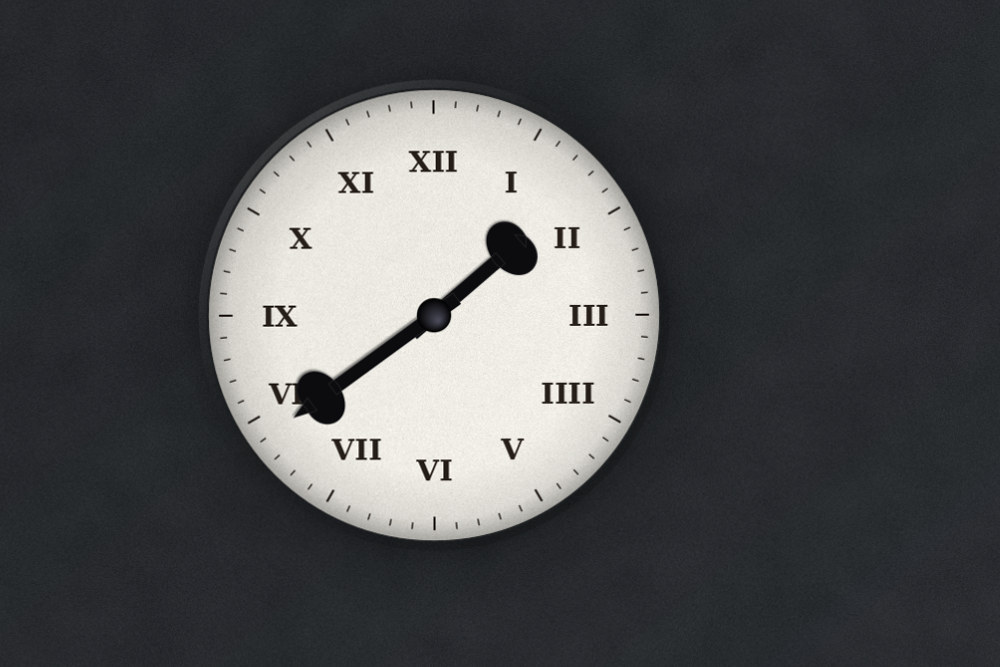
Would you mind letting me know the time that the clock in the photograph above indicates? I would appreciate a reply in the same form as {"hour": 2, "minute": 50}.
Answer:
{"hour": 1, "minute": 39}
